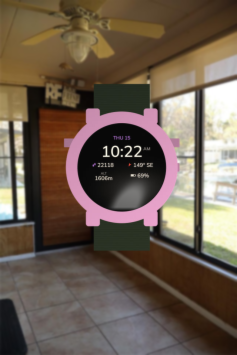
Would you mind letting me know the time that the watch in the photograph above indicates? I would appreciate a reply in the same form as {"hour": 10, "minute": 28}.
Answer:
{"hour": 10, "minute": 22}
